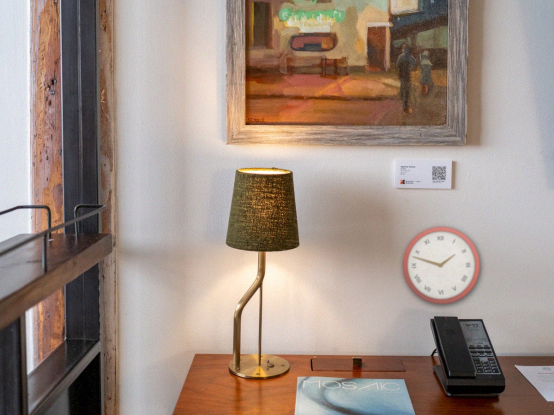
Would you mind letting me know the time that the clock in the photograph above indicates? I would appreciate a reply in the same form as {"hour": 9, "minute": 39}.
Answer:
{"hour": 1, "minute": 48}
